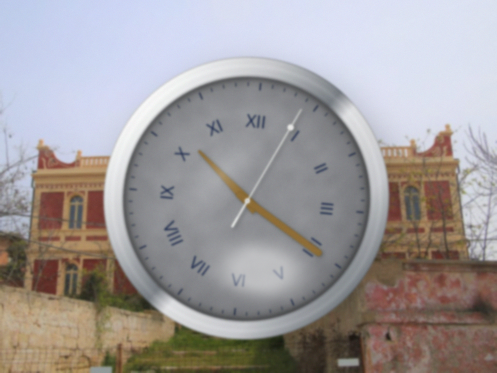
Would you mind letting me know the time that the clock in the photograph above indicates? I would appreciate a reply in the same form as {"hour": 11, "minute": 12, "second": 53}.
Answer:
{"hour": 10, "minute": 20, "second": 4}
